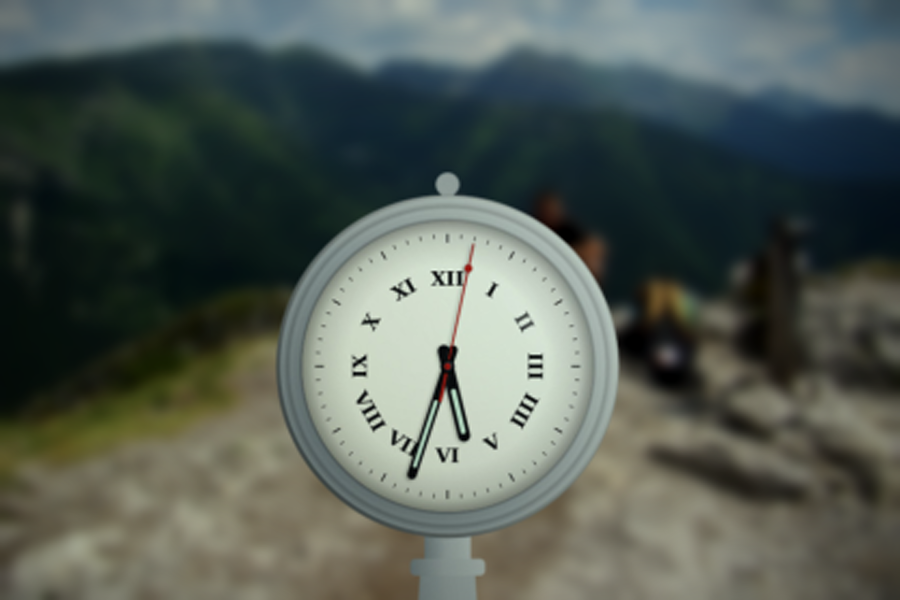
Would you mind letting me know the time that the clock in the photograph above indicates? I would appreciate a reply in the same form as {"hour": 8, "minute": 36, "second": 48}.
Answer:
{"hour": 5, "minute": 33, "second": 2}
